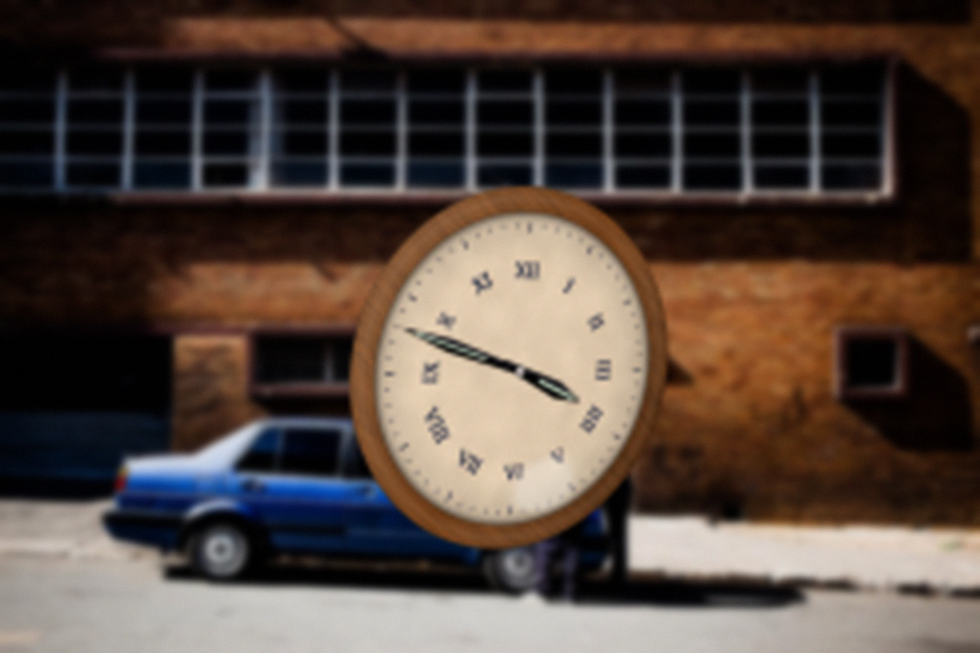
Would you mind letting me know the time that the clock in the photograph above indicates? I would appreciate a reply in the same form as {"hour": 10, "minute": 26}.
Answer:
{"hour": 3, "minute": 48}
